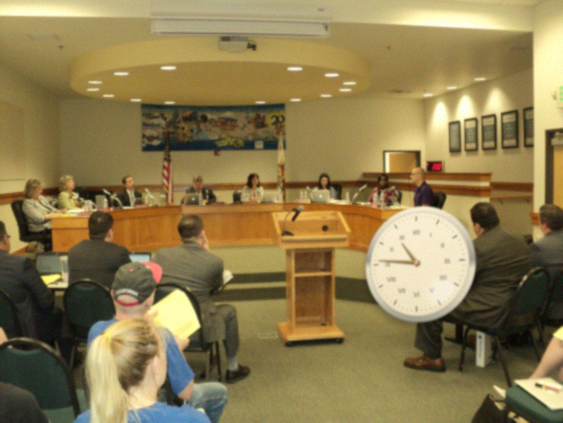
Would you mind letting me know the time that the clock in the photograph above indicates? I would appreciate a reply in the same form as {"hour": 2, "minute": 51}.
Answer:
{"hour": 10, "minute": 46}
